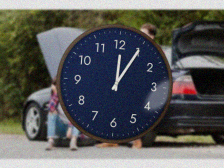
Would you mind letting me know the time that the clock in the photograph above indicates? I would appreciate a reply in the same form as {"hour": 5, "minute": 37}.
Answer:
{"hour": 12, "minute": 5}
